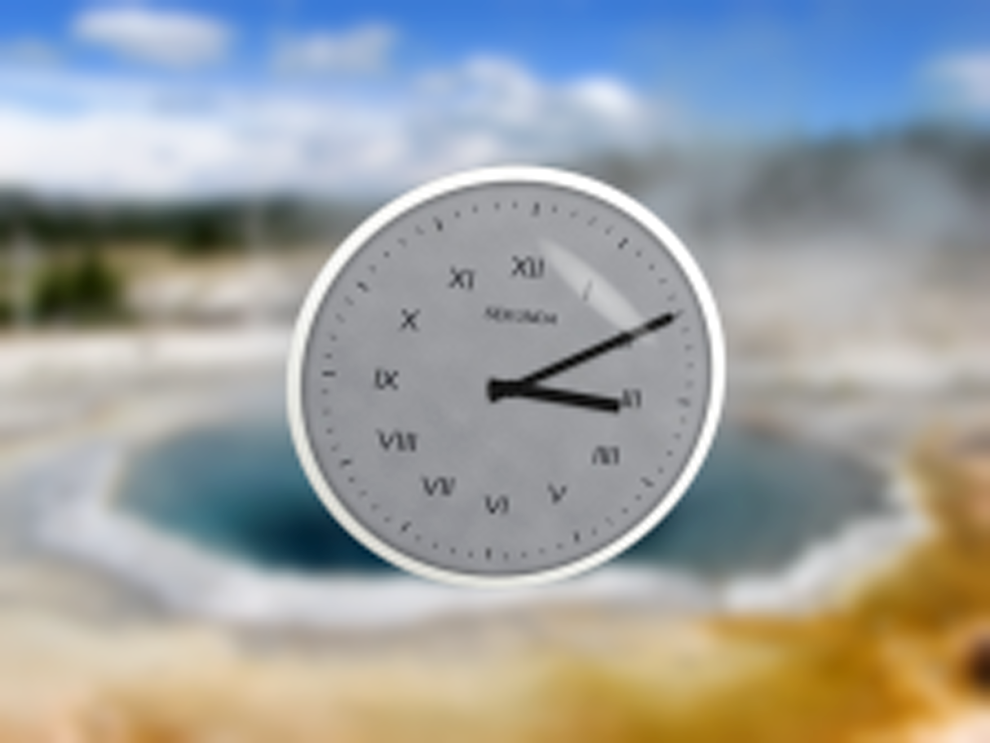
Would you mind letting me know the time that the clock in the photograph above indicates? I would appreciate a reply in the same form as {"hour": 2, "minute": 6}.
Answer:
{"hour": 3, "minute": 10}
